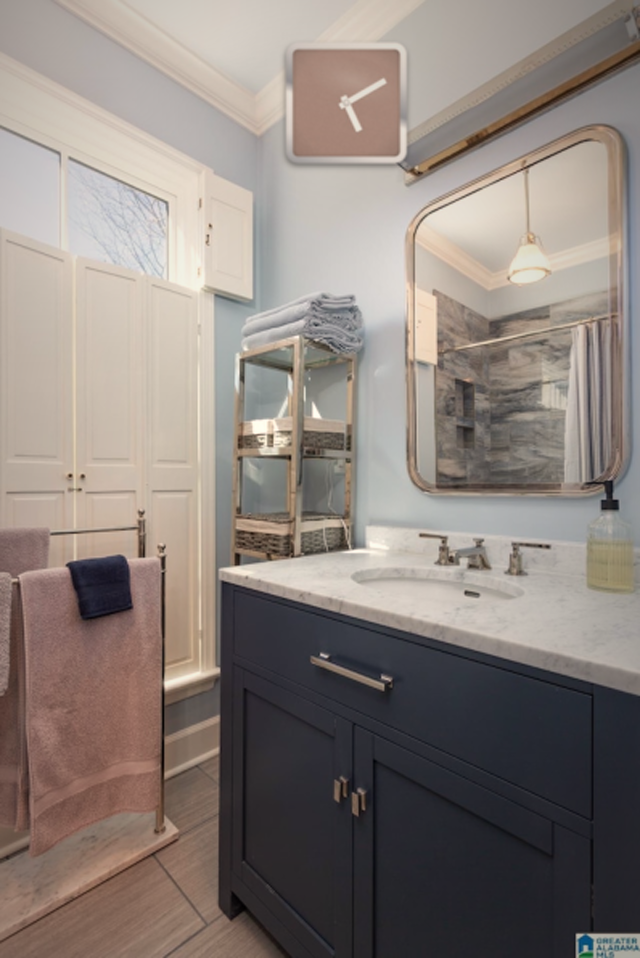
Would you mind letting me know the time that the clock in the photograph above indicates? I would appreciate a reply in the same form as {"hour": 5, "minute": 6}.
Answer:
{"hour": 5, "minute": 10}
